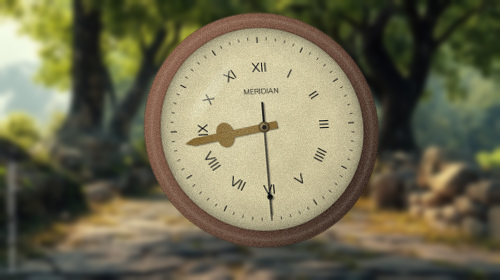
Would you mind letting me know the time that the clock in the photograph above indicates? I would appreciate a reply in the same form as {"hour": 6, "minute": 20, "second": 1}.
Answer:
{"hour": 8, "minute": 43, "second": 30}
